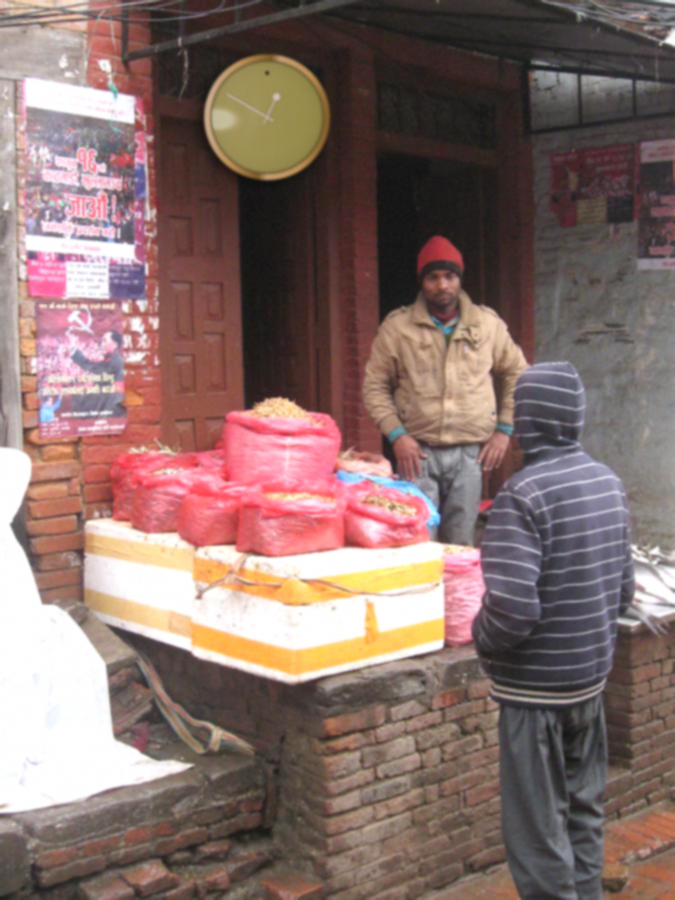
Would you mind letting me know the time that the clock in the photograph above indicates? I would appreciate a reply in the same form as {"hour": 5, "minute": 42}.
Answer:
{"hour": 12, "minute": 50}
